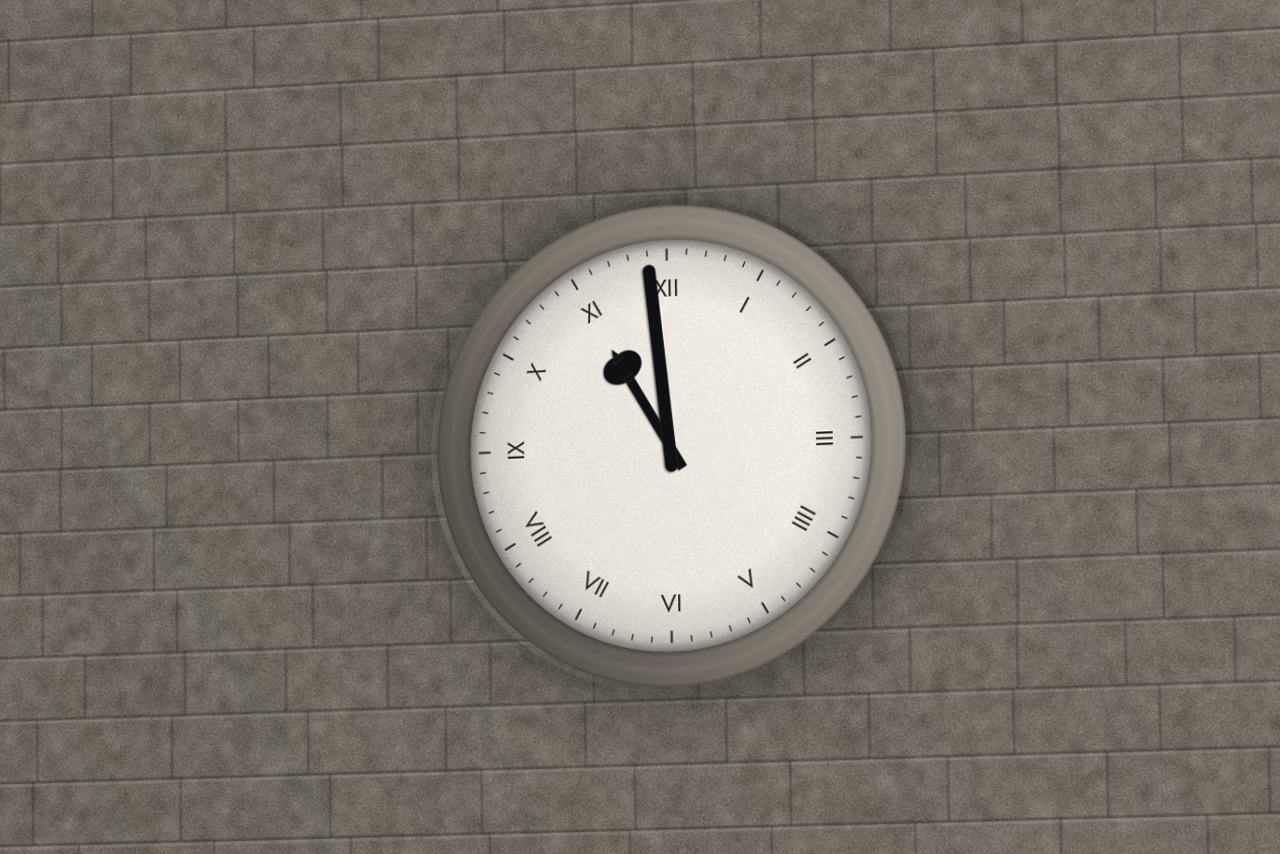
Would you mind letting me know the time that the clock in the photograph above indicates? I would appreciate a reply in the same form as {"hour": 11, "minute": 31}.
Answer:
{"hour": 10, "minute": 59}
